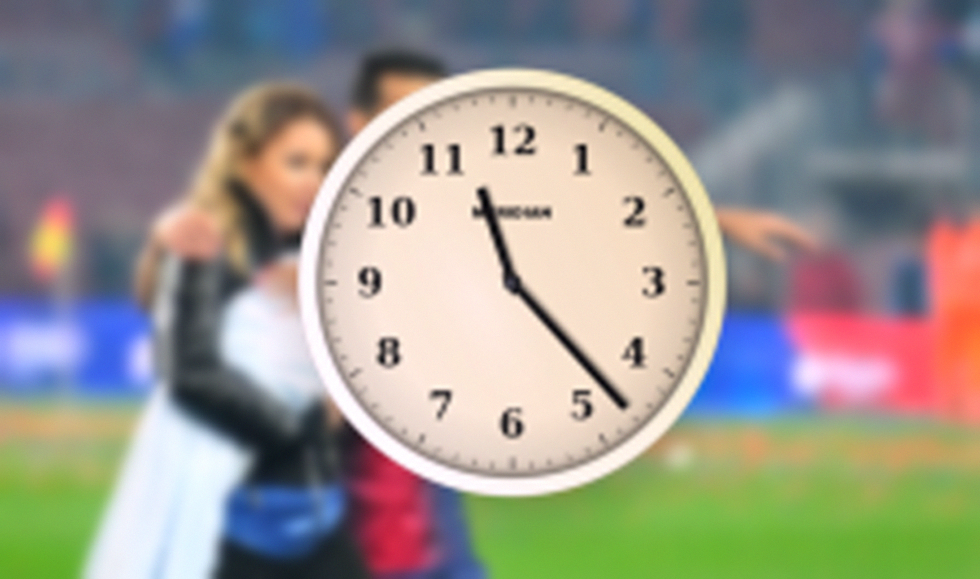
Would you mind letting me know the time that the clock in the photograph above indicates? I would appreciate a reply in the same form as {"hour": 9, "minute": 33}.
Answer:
{"hour": 11, "minute": 23}
